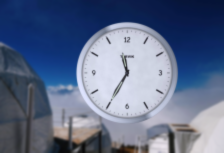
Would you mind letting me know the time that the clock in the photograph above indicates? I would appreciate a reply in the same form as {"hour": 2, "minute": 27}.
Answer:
{"hour": 11, "minute": 35}
